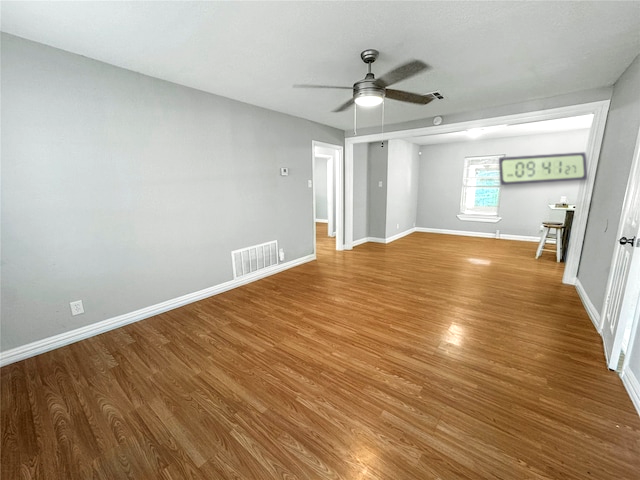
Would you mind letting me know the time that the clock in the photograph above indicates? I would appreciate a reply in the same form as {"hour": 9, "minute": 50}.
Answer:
{"hour": 9, "minute": 41}
